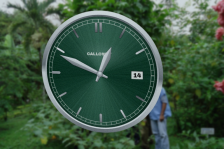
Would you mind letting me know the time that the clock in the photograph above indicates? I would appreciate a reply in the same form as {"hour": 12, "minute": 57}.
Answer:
{"hour": 12, "minute": 49}
